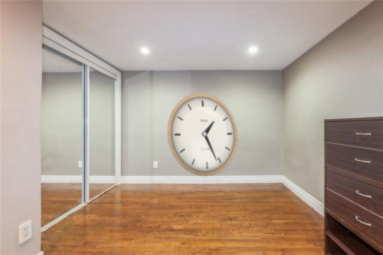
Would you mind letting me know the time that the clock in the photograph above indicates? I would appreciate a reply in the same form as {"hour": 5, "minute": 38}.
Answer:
{"hour": 1, "minute": 26}
